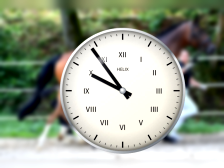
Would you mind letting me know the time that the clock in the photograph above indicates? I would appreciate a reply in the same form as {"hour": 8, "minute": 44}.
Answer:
{"hour": 9, "minute": 54}
